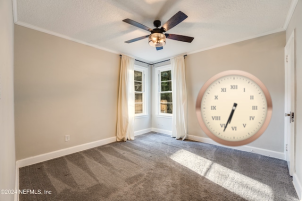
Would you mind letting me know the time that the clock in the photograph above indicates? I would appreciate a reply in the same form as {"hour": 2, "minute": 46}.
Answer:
{"hour": 6, "minute": 34}
